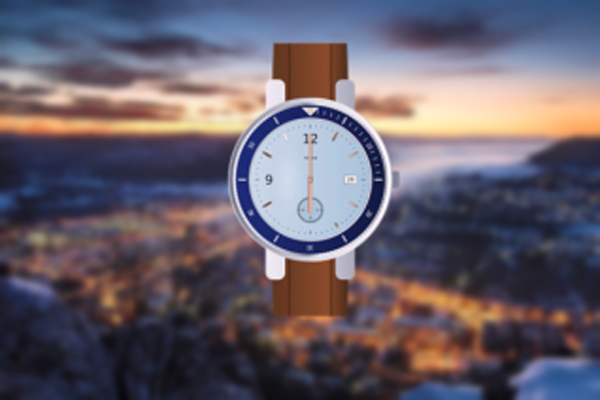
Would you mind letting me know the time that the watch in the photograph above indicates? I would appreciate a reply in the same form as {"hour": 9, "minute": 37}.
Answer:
{"hour": 6, "minute": 0}
